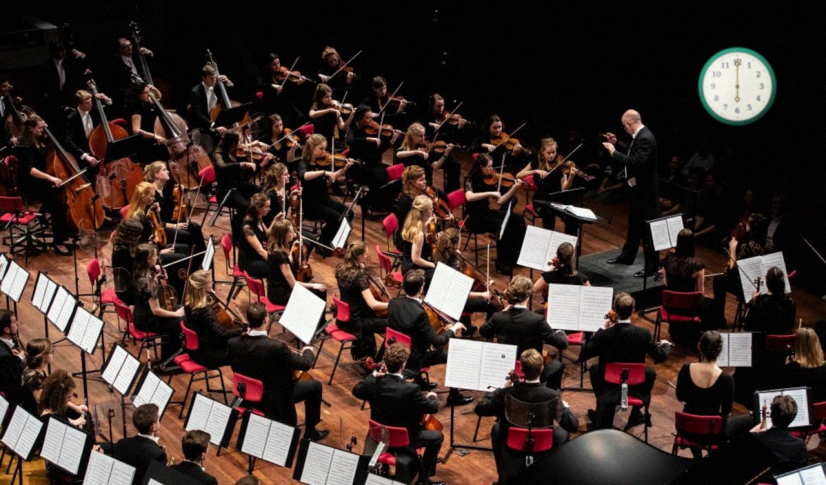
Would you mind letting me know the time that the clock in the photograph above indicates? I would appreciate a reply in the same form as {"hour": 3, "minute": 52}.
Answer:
{"hour": 6, "minute": 0}
